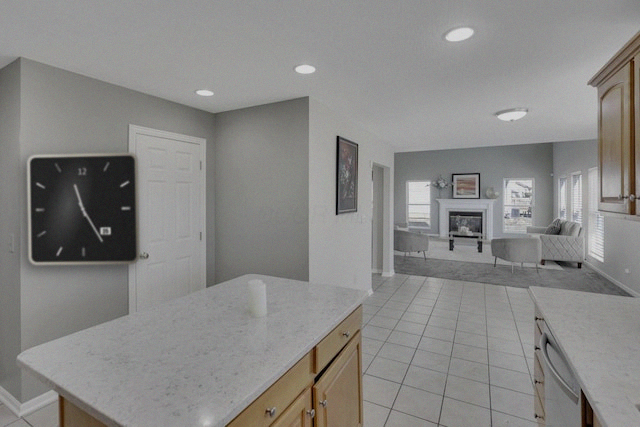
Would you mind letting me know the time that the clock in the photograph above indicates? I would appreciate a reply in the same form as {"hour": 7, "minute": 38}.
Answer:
{"hour": 11, "minute": 25}
